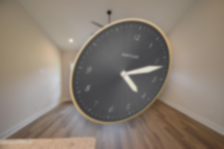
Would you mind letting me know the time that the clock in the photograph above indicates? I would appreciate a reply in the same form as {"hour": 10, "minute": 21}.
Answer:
{"hour": 4, "minute": 12}
